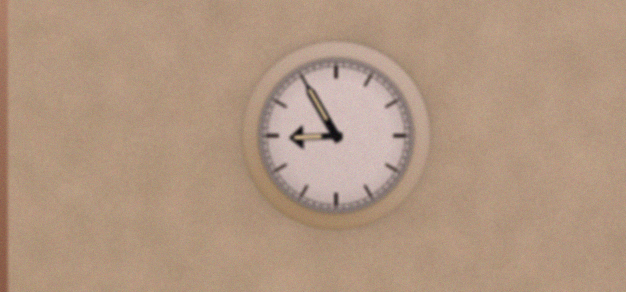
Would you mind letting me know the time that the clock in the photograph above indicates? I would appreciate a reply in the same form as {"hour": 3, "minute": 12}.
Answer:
{"hour": 8, "minute": 55}
